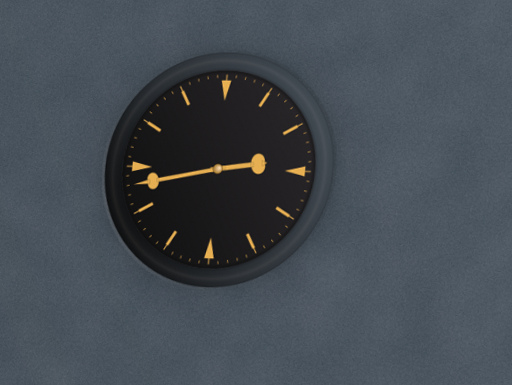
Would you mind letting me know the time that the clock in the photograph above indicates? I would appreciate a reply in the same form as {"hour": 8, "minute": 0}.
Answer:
{"hour": 2, "minute": 43}
